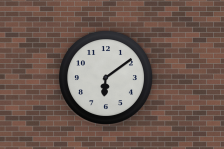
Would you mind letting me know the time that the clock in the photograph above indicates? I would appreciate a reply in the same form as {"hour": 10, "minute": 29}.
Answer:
{"hour": 6, "minute": 9}
